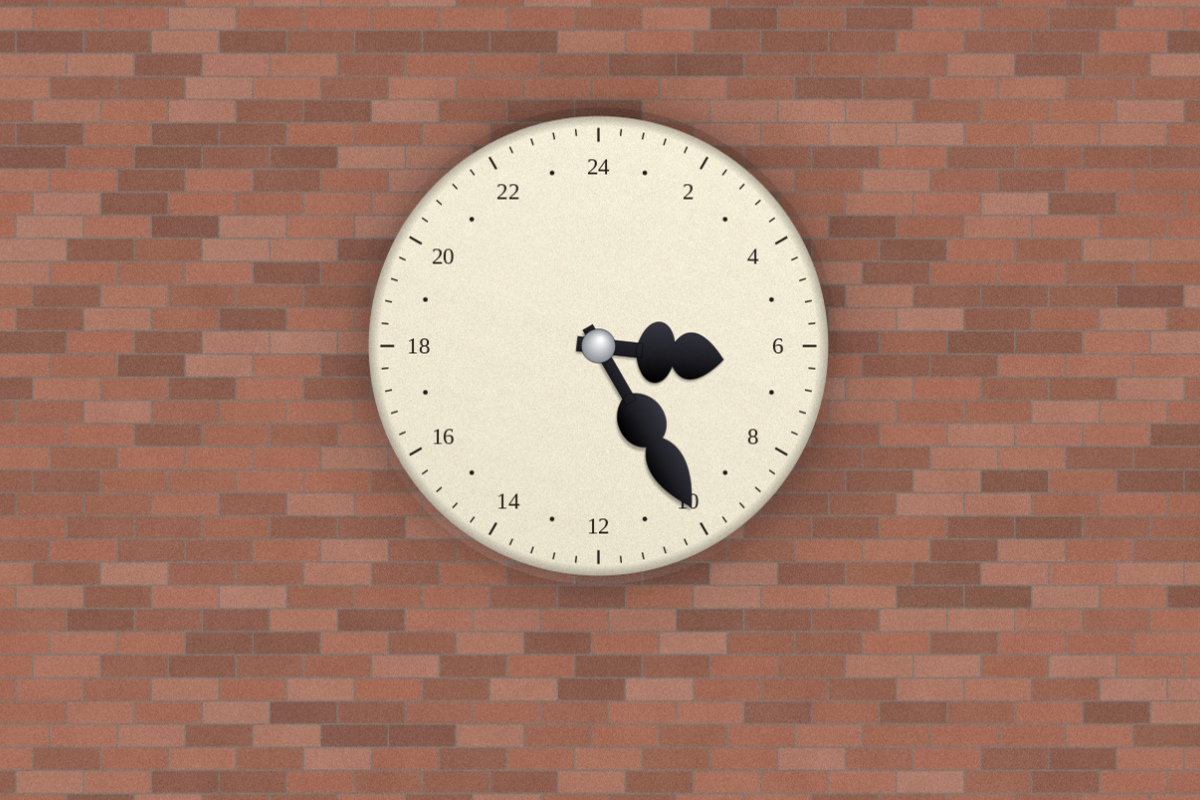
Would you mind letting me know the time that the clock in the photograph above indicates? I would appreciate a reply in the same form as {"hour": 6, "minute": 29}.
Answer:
{"hour": 6, "minute": 25}
